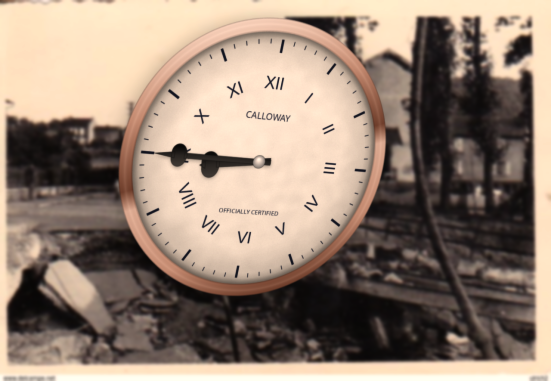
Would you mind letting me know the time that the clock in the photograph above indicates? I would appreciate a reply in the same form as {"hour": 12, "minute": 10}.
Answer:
{"hour": 8, "minute": 45}
